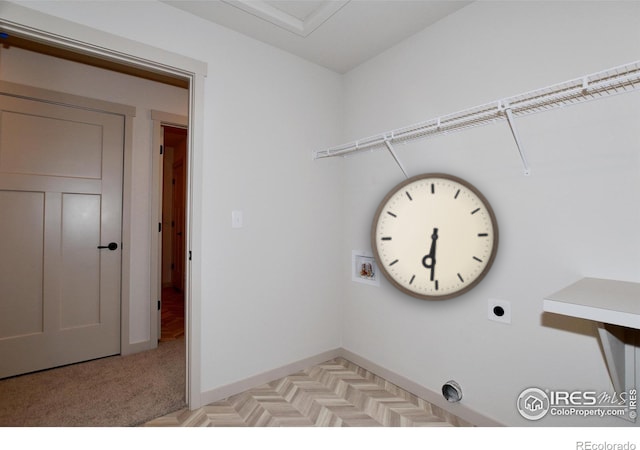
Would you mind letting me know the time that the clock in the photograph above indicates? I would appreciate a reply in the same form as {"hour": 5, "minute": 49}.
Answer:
{"hour": 6, "minute": 31}
